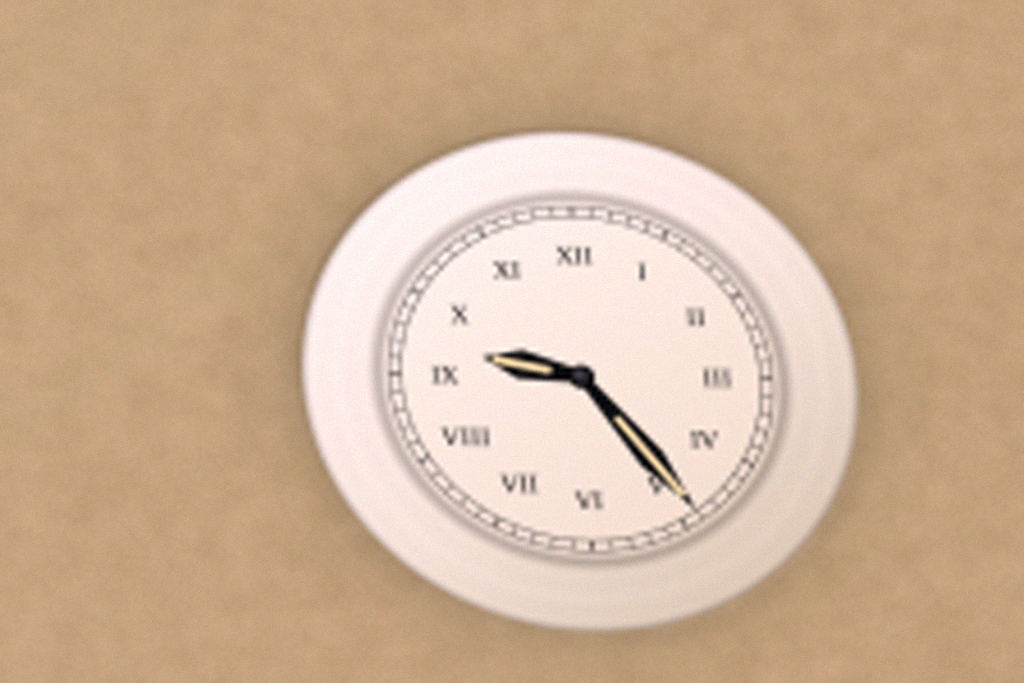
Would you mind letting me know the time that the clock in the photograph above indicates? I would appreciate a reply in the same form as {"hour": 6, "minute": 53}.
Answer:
{"hour": 9, "minute": 24}
